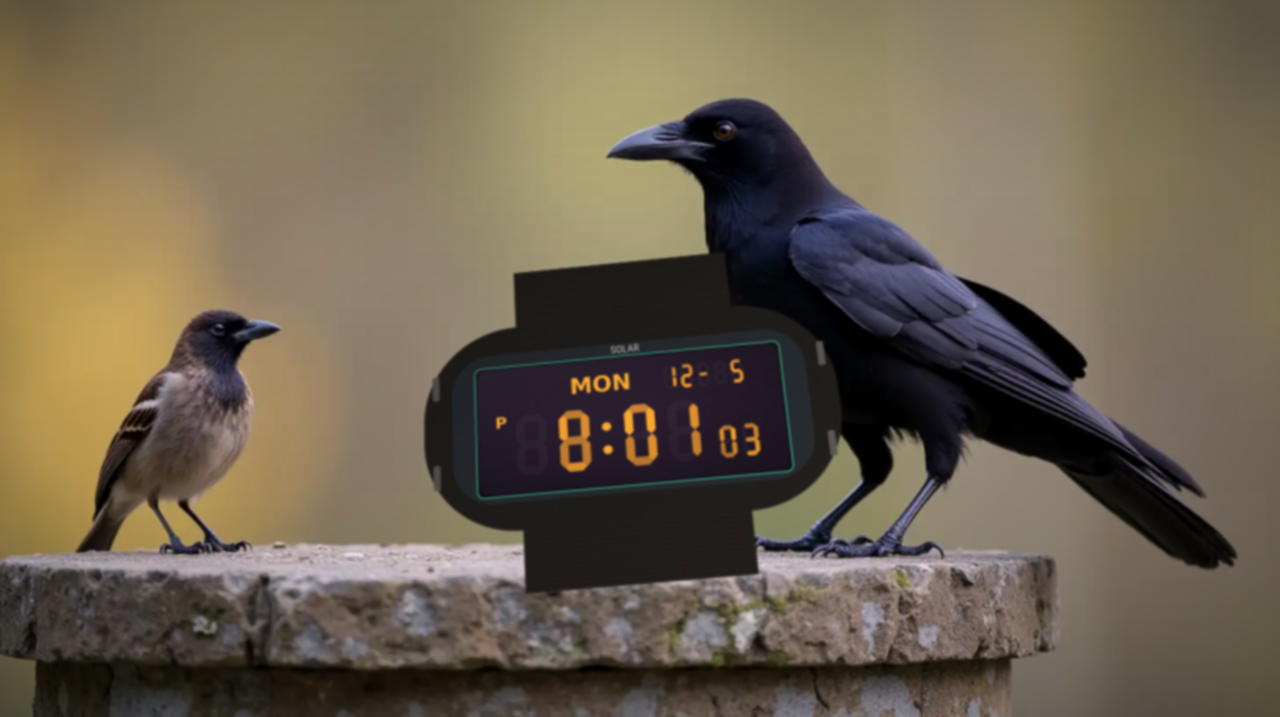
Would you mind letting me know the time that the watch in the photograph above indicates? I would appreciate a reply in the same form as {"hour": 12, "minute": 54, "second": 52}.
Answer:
{"hour": 8, "minute": 1, "second": 3}
